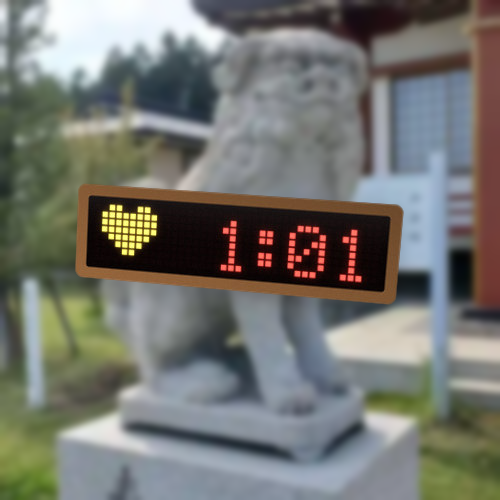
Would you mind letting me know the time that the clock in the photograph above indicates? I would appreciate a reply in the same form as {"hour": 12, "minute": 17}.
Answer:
{"hour": 1, "minute": 1}
